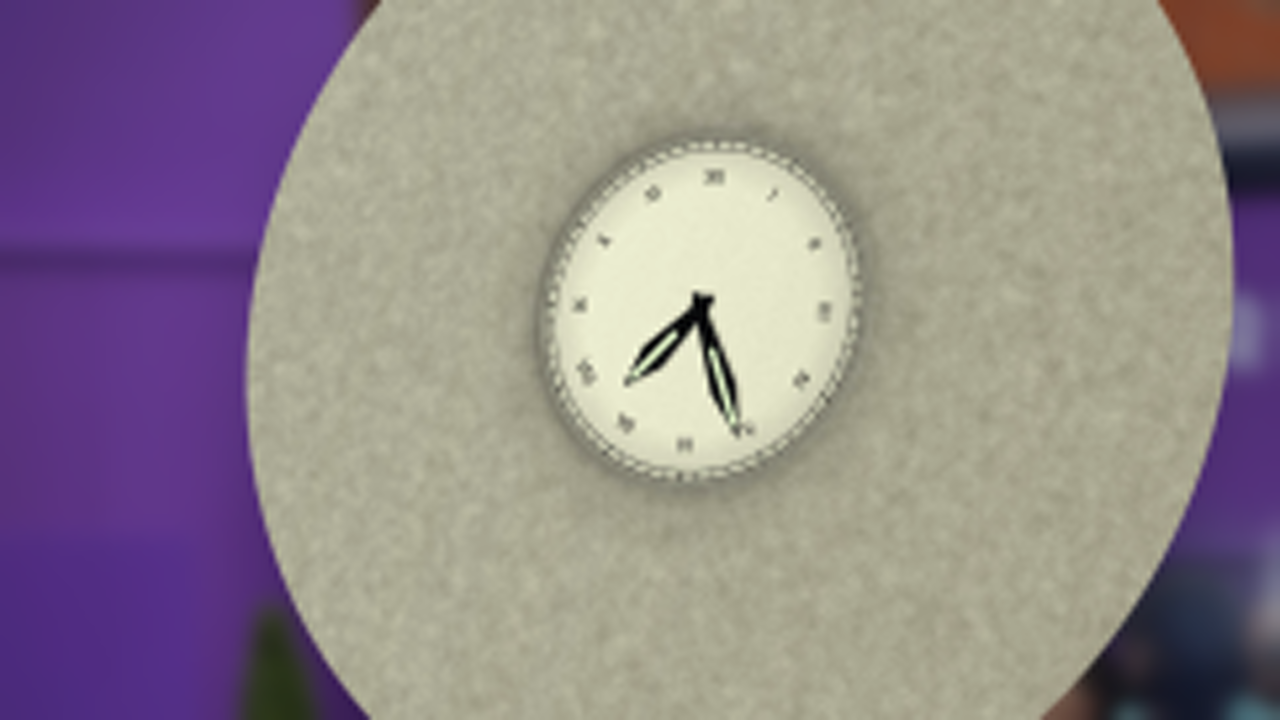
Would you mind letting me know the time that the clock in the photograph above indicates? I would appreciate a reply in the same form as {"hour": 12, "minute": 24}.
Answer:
{"hour": 7, "minute": 26}
